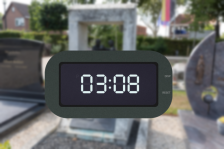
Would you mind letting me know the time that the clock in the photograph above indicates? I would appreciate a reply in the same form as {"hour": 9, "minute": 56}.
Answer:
{"hour": 3, "minute": 8}
